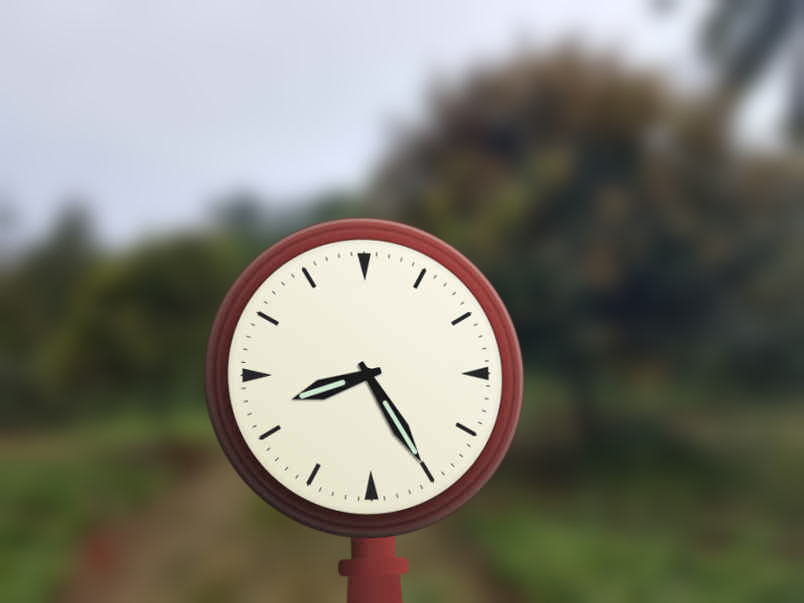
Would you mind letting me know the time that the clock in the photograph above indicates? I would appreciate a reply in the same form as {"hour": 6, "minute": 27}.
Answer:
{"hour": 8, "minute": 25}
